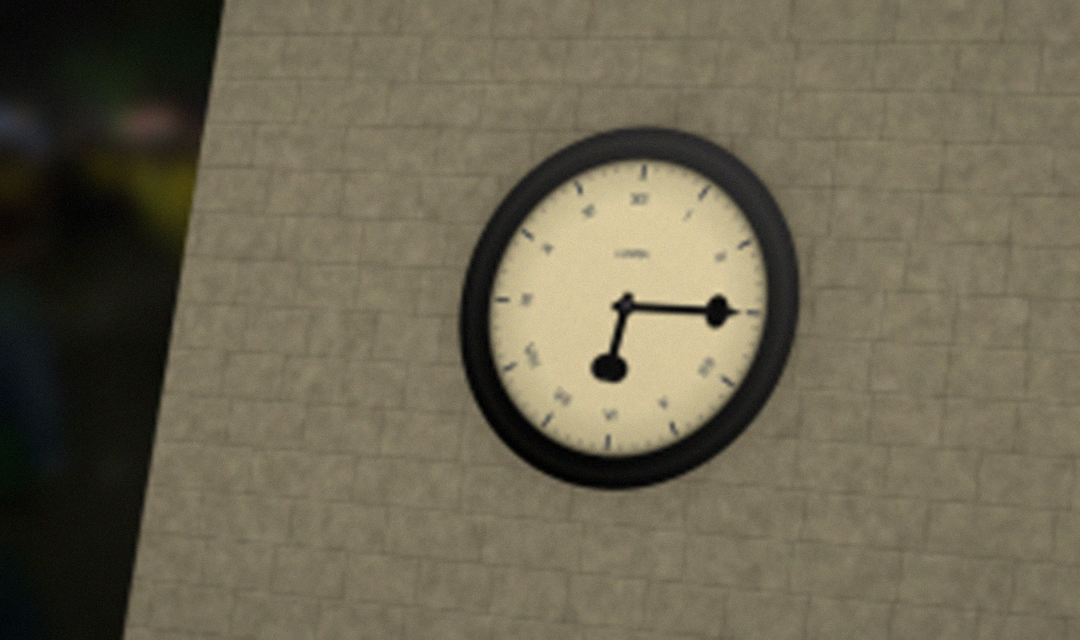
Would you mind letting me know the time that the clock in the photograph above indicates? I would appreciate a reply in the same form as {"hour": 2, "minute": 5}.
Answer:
{"hour": 6, "minute": 15}
